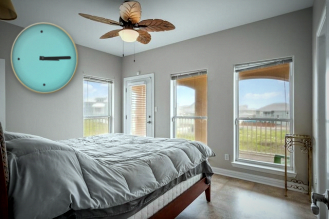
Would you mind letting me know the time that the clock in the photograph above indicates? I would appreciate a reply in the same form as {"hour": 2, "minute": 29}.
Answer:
{"hour": 3, "minute": 15}
